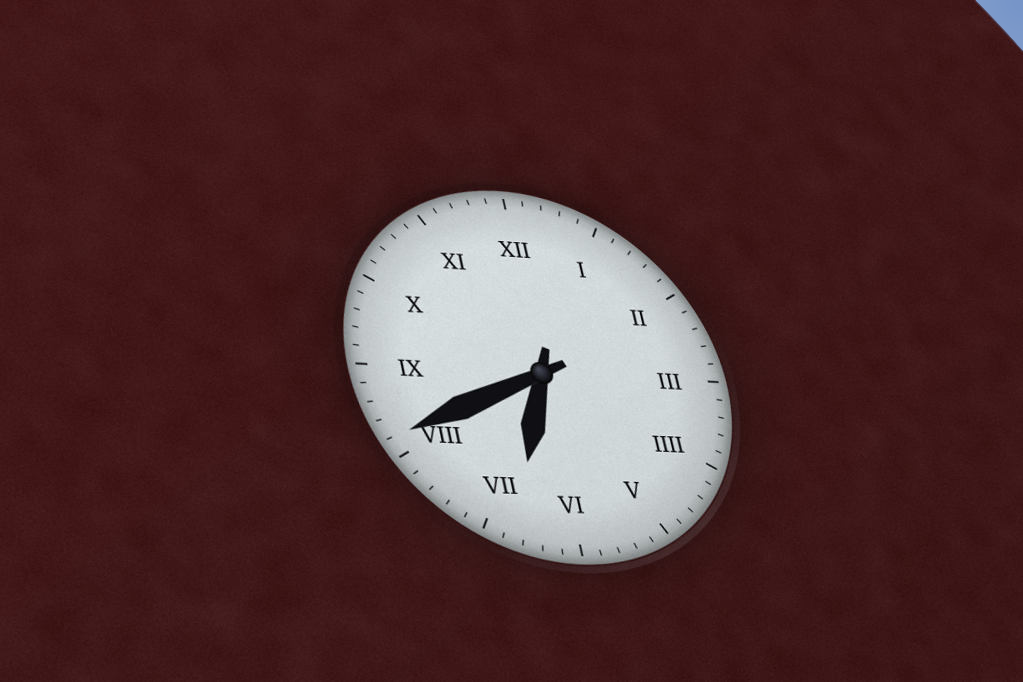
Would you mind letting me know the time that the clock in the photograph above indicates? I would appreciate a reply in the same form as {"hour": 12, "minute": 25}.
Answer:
{"hour": 6, "minute": 41}
